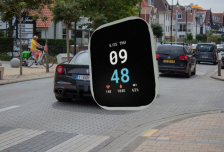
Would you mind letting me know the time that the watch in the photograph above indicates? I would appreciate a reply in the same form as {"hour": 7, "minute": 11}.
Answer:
{"hour": 9, "minute": 48}
